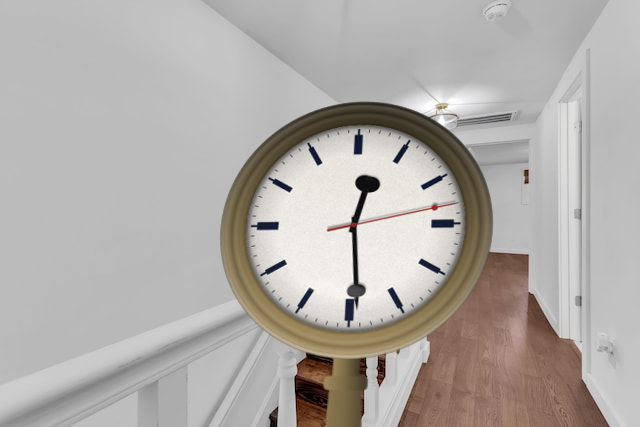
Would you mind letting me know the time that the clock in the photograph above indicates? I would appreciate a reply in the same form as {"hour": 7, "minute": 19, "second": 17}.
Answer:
{"hour": 12, "minute": 29, "second": 13}
